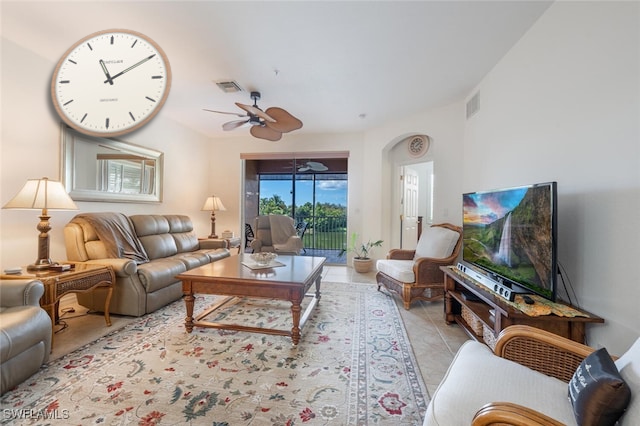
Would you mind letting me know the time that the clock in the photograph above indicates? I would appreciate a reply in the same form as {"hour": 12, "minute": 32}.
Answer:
{"hour": 11, "minute": 10}
